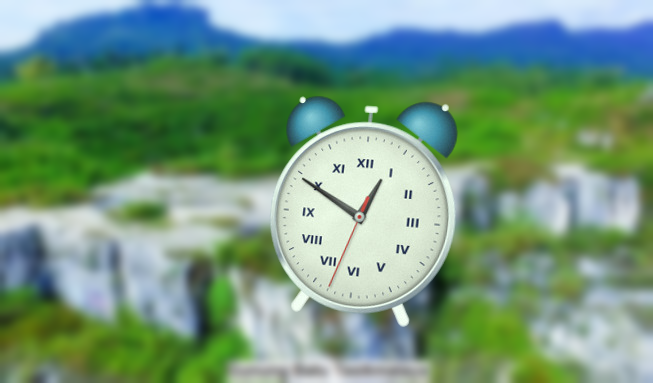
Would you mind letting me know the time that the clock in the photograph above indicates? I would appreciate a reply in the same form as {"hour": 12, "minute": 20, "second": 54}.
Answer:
{"hour": 12, "minute": 49, "second": 33}
